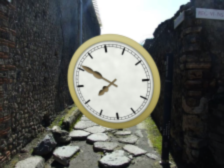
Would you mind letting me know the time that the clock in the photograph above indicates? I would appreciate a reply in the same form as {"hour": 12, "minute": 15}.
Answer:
{"hour": 7, "minute": 51}
